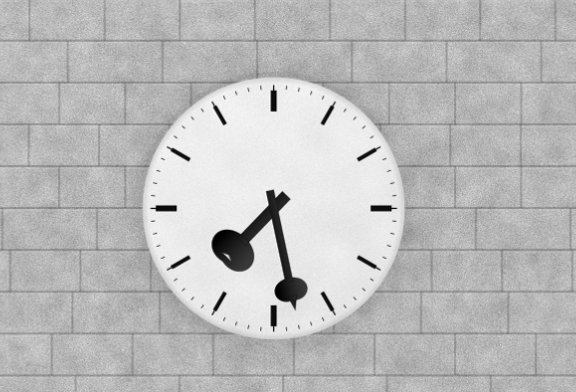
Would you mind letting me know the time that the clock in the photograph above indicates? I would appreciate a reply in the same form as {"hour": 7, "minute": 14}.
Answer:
{"hour": 7, "minute": 28}
